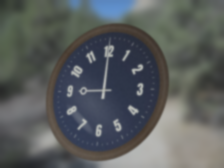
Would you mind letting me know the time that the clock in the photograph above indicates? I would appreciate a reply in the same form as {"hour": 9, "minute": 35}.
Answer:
{"hour": 9, "minute": 0}
